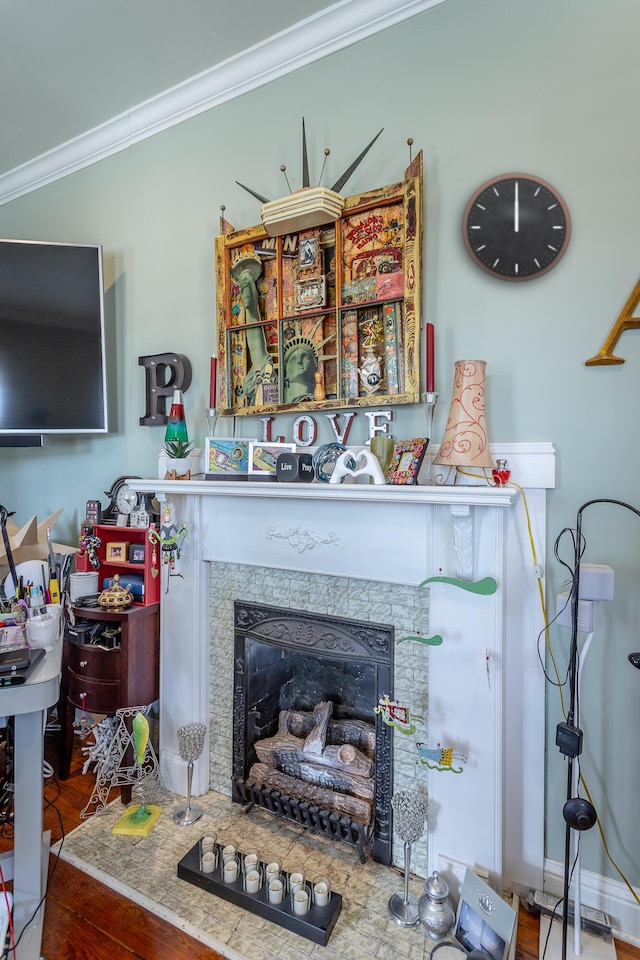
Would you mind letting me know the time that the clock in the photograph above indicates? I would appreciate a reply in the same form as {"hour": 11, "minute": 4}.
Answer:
{"hour": 12, "minute": 0}
